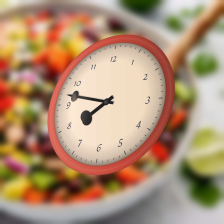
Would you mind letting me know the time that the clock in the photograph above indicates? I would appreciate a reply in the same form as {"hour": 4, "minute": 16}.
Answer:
{"hour": 7, "minute": 47}
